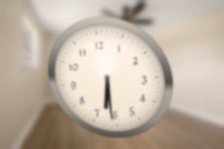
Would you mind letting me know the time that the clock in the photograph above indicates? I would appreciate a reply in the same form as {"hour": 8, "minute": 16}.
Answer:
{"hour": 6, "minute": 31}
